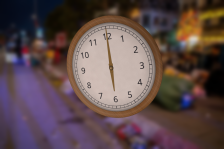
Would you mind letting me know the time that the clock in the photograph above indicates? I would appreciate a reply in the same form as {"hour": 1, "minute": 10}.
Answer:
{"hour": 6, "minute": 0}
